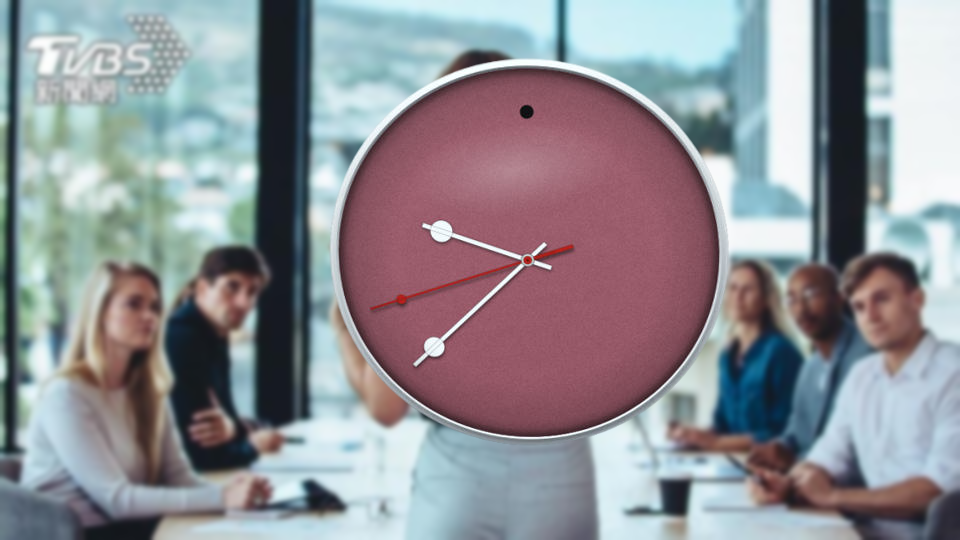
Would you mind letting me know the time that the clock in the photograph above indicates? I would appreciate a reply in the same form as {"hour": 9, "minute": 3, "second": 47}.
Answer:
{"hour": 9, "minute": 37, "second": 42}
